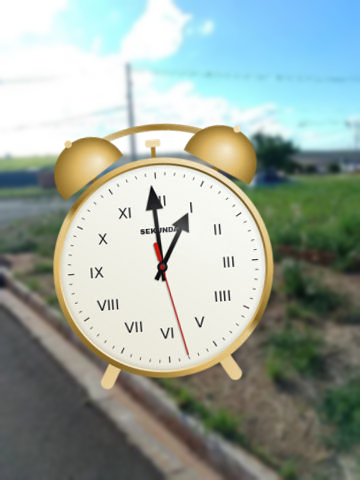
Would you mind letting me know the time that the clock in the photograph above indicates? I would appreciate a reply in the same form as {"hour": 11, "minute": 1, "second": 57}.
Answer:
{"hour": 12, "minute": 59, "second": 28}
